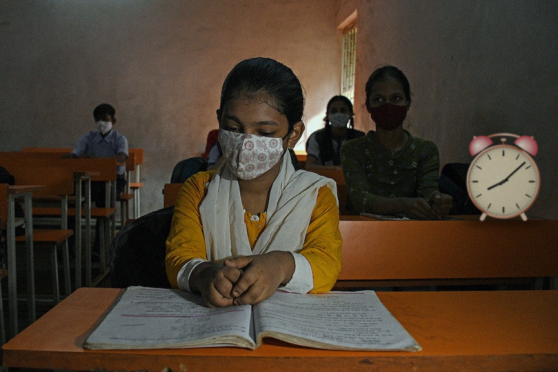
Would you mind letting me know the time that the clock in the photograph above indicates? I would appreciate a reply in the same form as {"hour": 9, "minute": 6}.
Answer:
{"hour": 8, "minute": 8}
